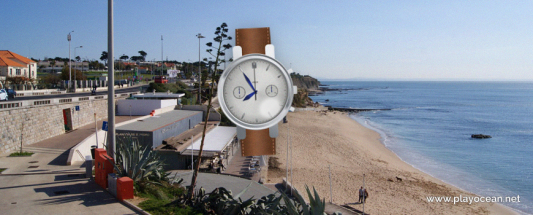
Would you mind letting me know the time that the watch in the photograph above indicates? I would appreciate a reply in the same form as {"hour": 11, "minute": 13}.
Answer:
{"hour": 7, "minute": 55}
